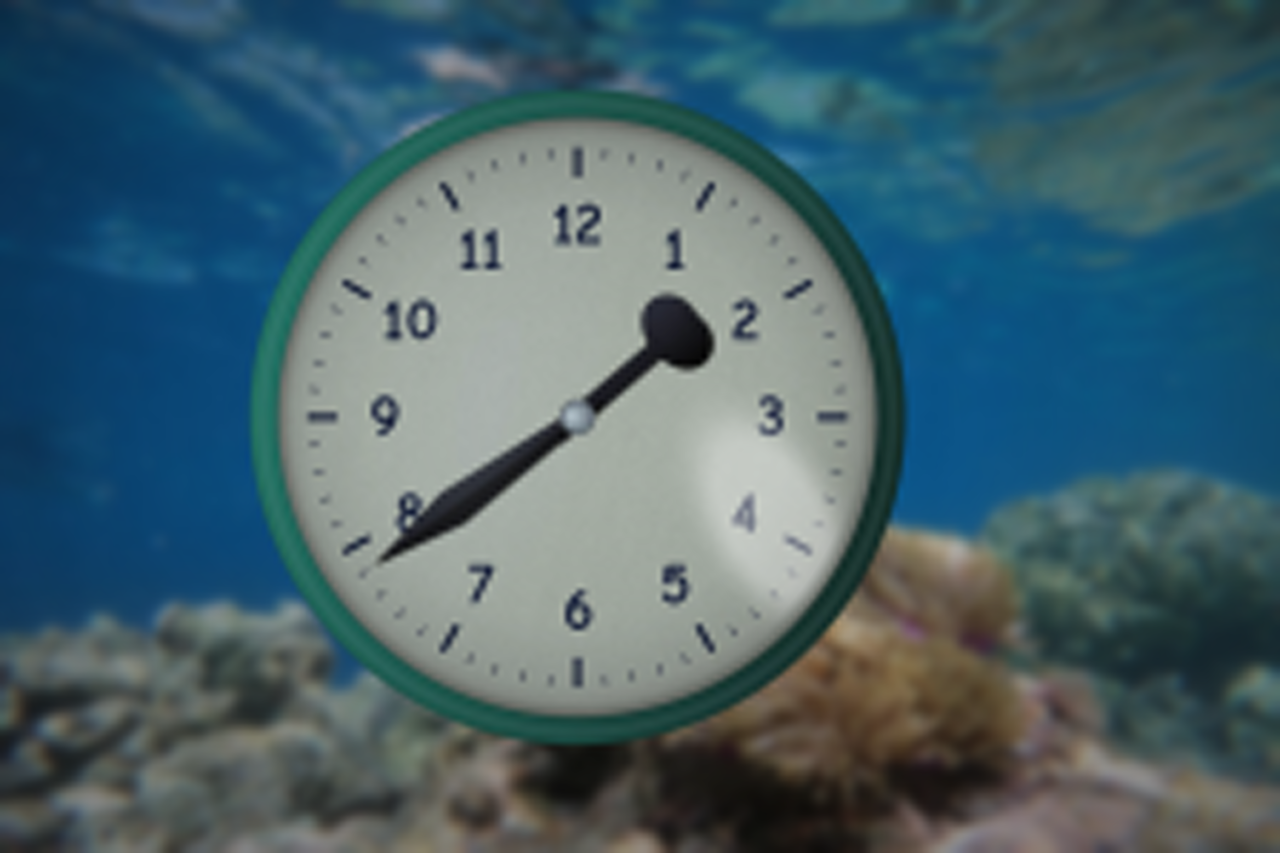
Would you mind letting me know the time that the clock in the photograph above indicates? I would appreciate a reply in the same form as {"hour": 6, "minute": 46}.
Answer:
{"hour": 1, "minute": 39}
